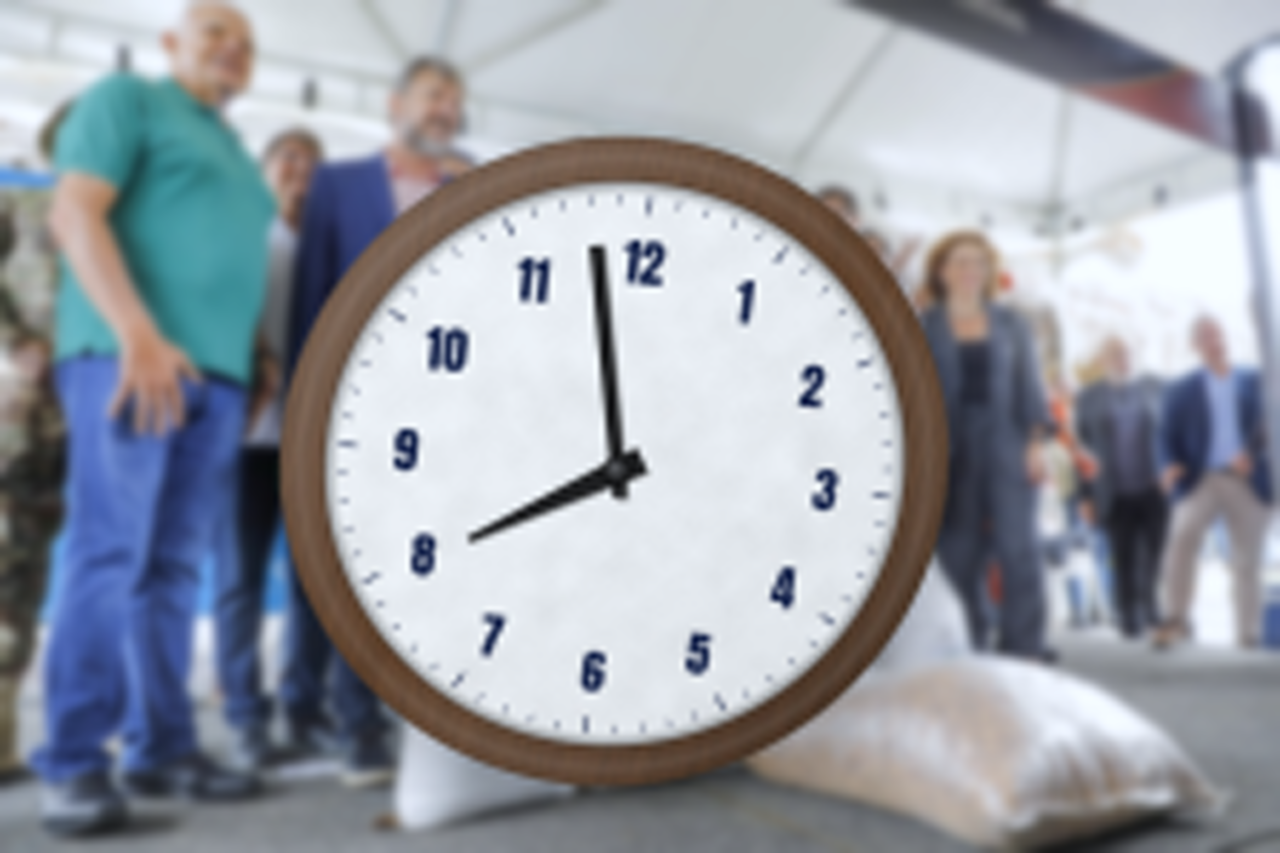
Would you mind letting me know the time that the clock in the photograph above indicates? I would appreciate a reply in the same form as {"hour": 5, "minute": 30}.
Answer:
{"hour": 7, "minute": 58}
